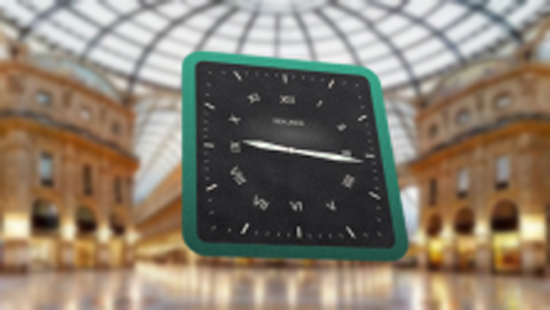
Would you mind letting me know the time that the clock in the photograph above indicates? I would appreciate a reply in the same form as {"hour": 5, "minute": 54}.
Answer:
{"hour": 9, "minute": 16}
